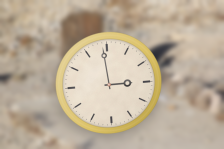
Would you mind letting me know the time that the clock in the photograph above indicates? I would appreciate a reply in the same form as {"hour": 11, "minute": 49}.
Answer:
{"hour": 2, "minute": 59}
